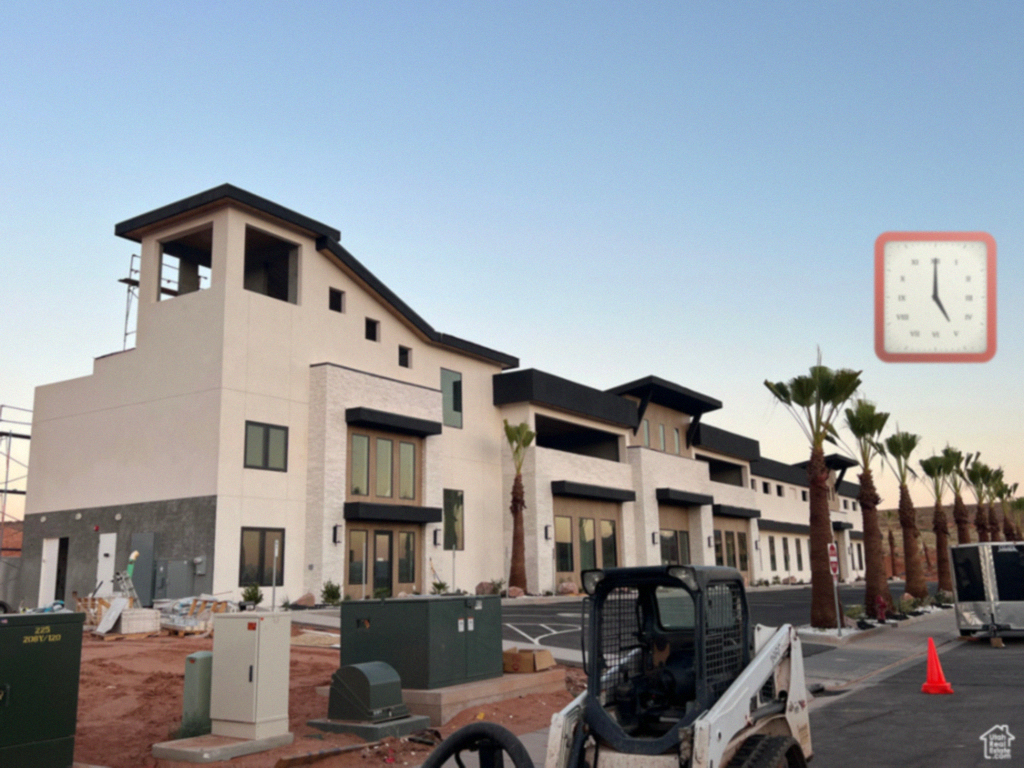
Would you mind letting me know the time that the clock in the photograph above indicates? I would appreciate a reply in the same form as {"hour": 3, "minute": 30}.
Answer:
{"hour": 5, "minute": 0}
